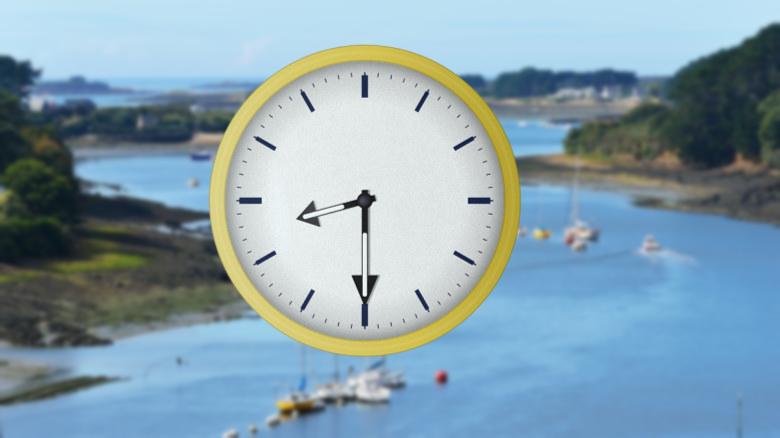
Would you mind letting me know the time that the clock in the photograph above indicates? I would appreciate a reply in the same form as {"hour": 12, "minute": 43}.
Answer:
{"hour": 8, "minute": 30}
